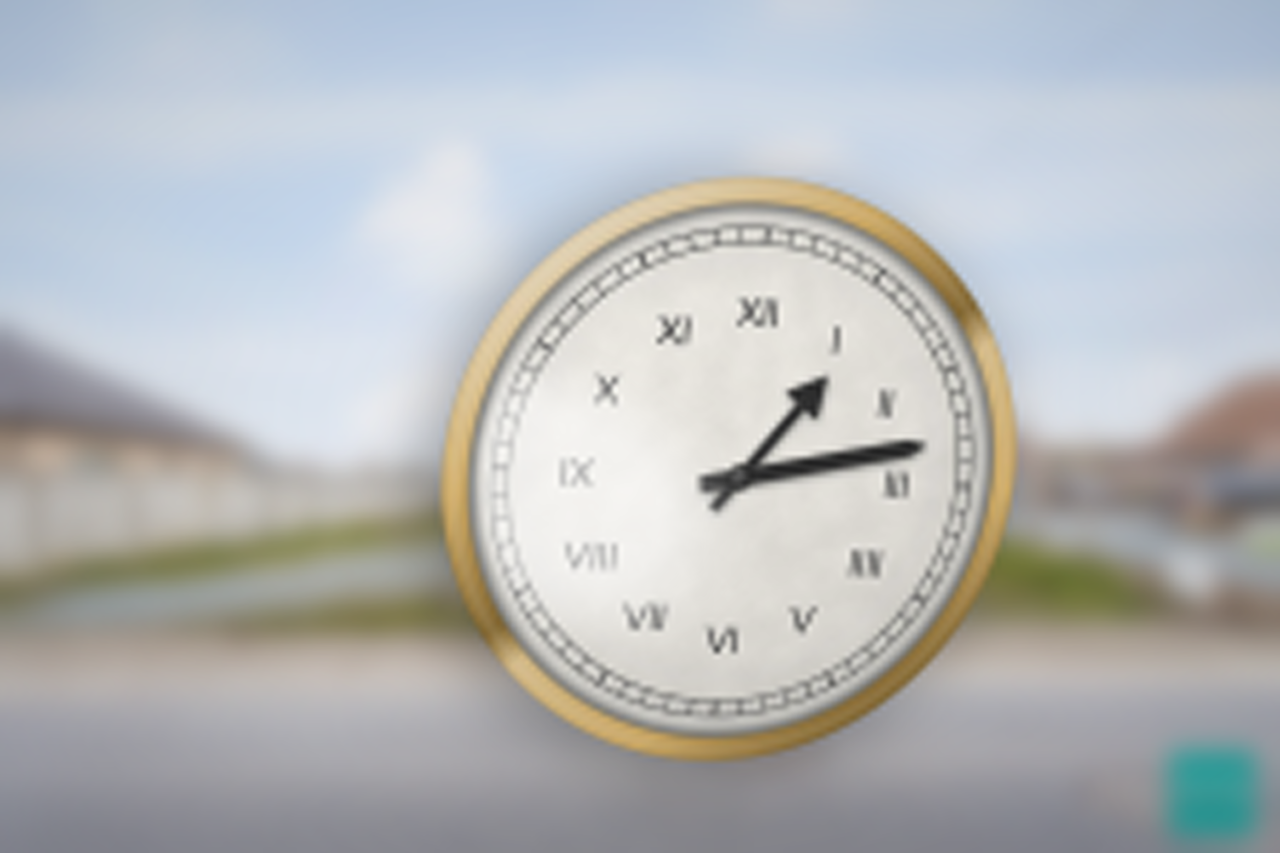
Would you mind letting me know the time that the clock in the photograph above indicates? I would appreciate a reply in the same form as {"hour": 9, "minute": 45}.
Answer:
{"hour": 1, "minute": 13}
